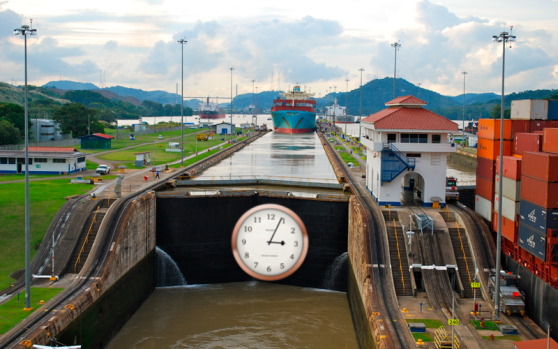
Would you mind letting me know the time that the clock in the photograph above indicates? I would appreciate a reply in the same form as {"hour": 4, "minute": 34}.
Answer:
{"hour": 3, "minute": 4}
